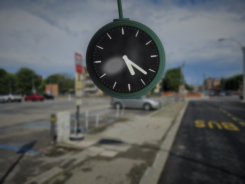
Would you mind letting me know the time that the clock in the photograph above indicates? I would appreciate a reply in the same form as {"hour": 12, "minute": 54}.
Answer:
{"hour": 5, "minute": 22}
